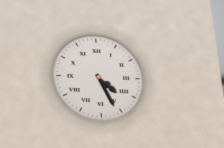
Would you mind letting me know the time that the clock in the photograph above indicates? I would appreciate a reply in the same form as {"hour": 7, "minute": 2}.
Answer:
{"hour": 4, "minute": 26}
